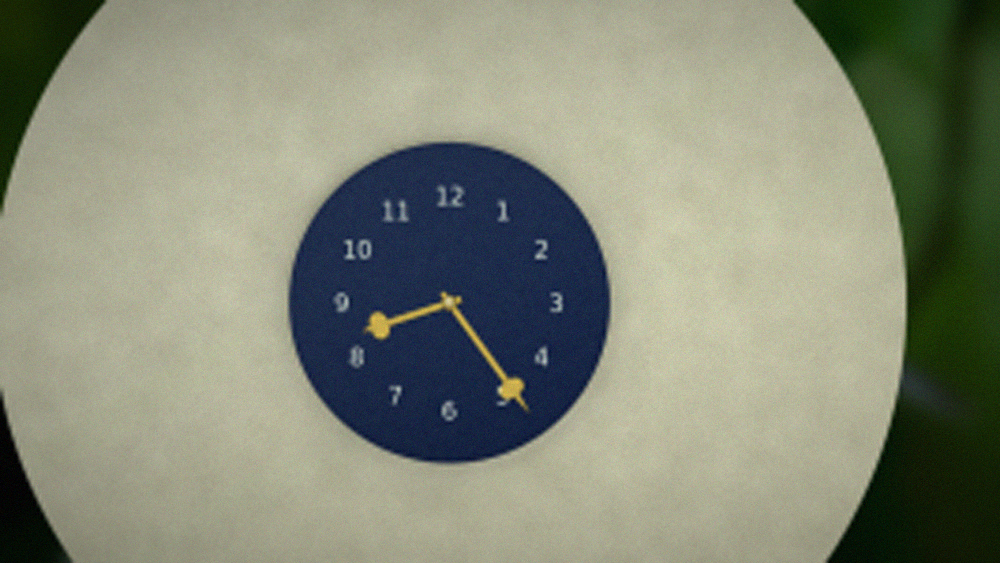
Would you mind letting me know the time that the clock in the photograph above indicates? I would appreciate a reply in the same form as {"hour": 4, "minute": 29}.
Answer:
{"hour": 8, "minute": 24}
